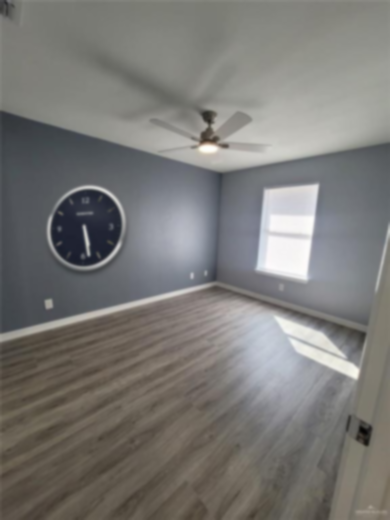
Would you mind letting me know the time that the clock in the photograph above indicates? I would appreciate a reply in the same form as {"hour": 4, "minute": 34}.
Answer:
{"hour": 5, "minute": 28}
